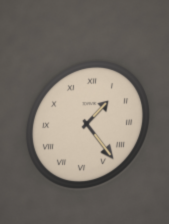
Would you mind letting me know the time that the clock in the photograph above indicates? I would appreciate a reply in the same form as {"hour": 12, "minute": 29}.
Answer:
{"hour": 1, "minute": 23}
